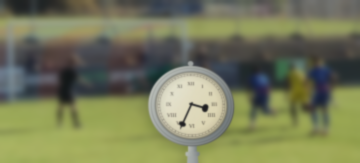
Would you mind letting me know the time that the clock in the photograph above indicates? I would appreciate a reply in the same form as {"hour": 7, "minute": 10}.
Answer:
{"hour": 3, "minute": 34}
